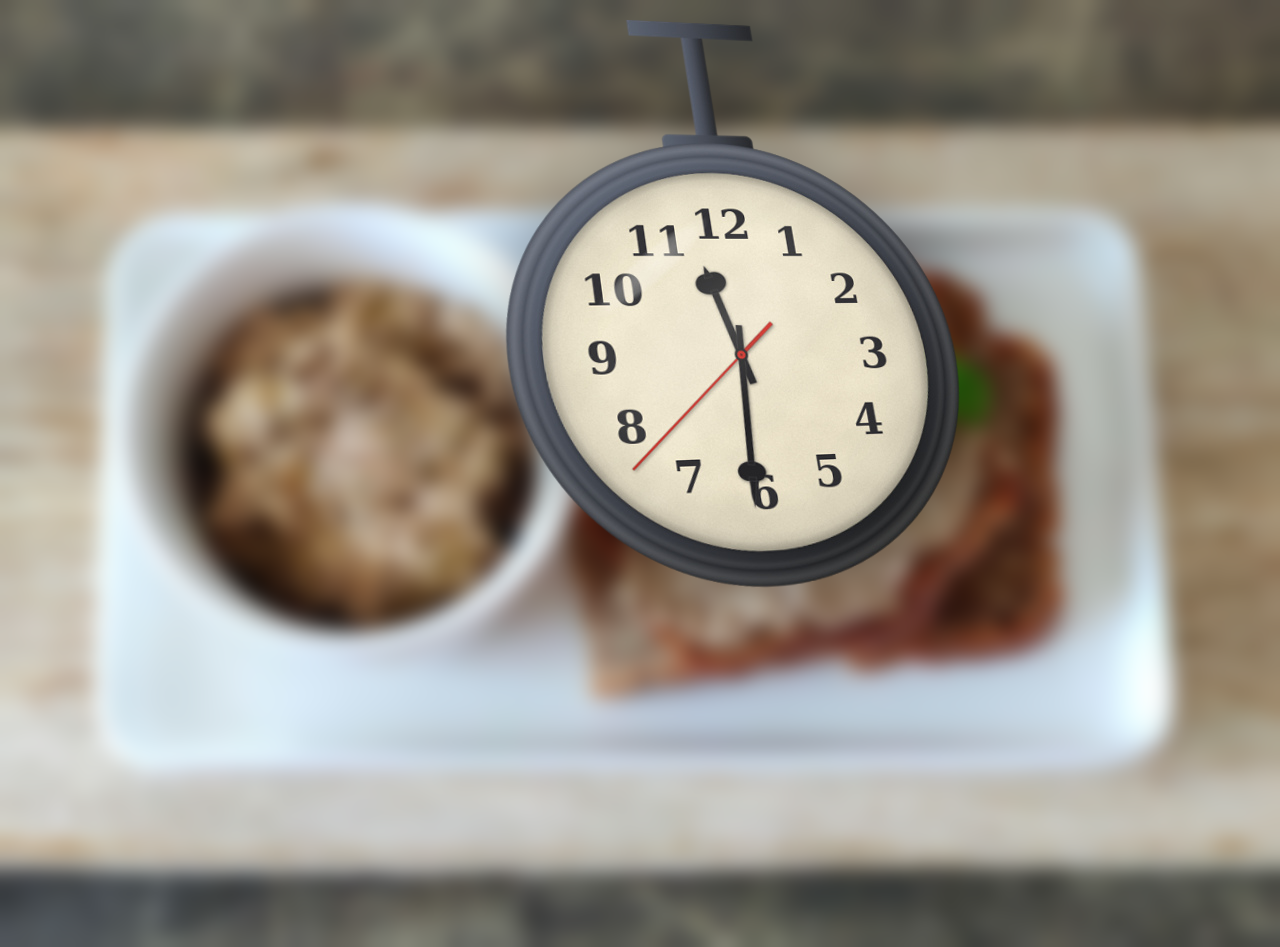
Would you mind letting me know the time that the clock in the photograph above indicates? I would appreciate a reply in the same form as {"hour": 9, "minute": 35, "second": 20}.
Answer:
{"hour": 11, "minute": 30, "second": 38}
